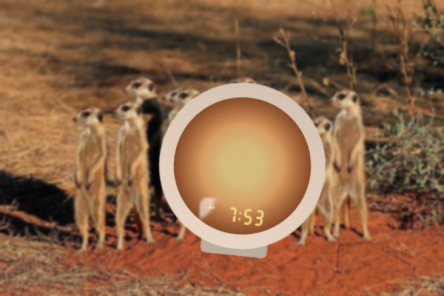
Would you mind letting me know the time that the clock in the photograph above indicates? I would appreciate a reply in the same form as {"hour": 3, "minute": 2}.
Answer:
{"hour": 7, "minute": 53}
